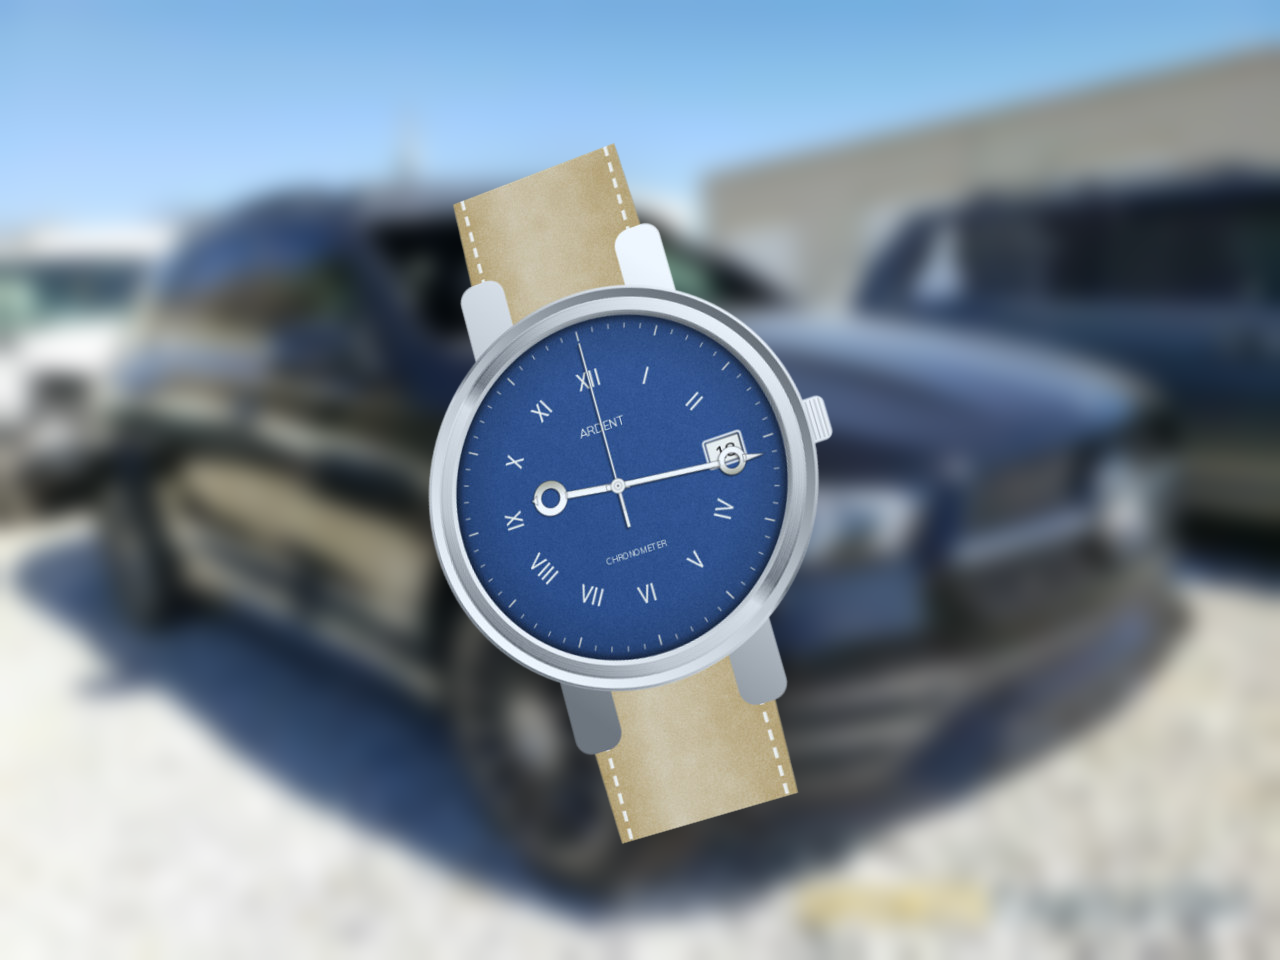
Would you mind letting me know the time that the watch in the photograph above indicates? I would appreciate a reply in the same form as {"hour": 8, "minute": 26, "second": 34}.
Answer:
{"hour": 9, "minute": 16, "second": 0}
